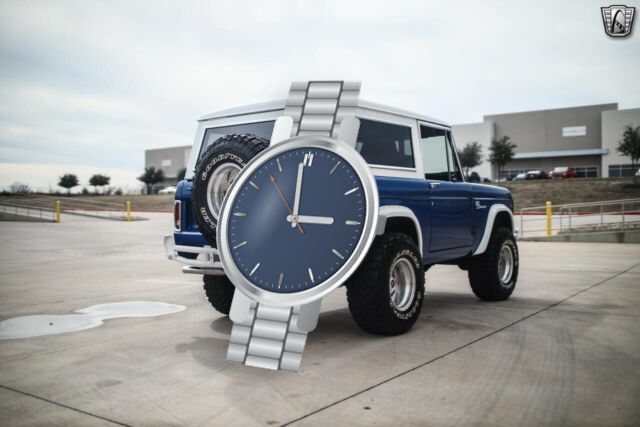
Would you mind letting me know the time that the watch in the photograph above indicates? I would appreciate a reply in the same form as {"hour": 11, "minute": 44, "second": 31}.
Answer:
{"hour": 2, "minute": 58, "second": 53}
